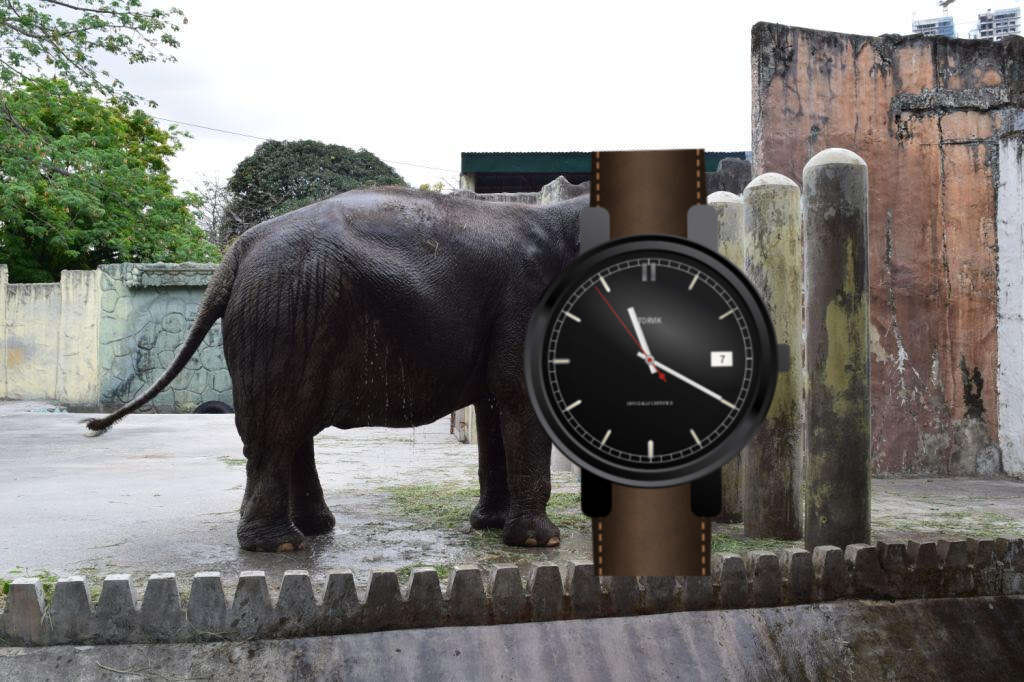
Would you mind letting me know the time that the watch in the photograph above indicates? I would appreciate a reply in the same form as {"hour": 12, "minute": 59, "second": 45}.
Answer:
{"hour": 11, "minute": 19, "second": 54}
